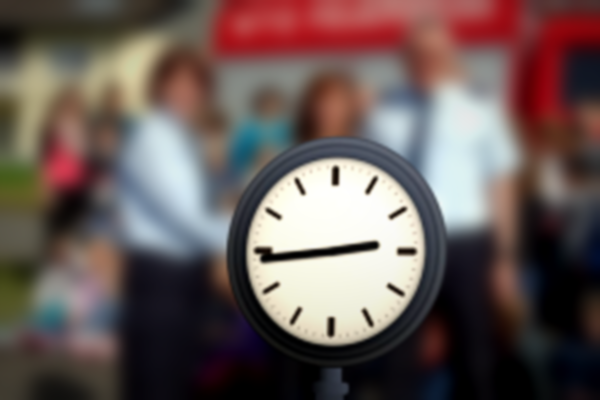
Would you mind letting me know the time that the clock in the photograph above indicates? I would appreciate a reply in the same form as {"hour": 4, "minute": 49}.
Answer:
{"hour": 2, "minute": 44}
